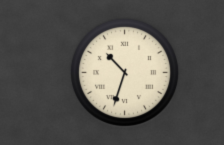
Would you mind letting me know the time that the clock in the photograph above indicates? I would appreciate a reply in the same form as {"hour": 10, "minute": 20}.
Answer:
{"hour": 10, "minute": 33}
